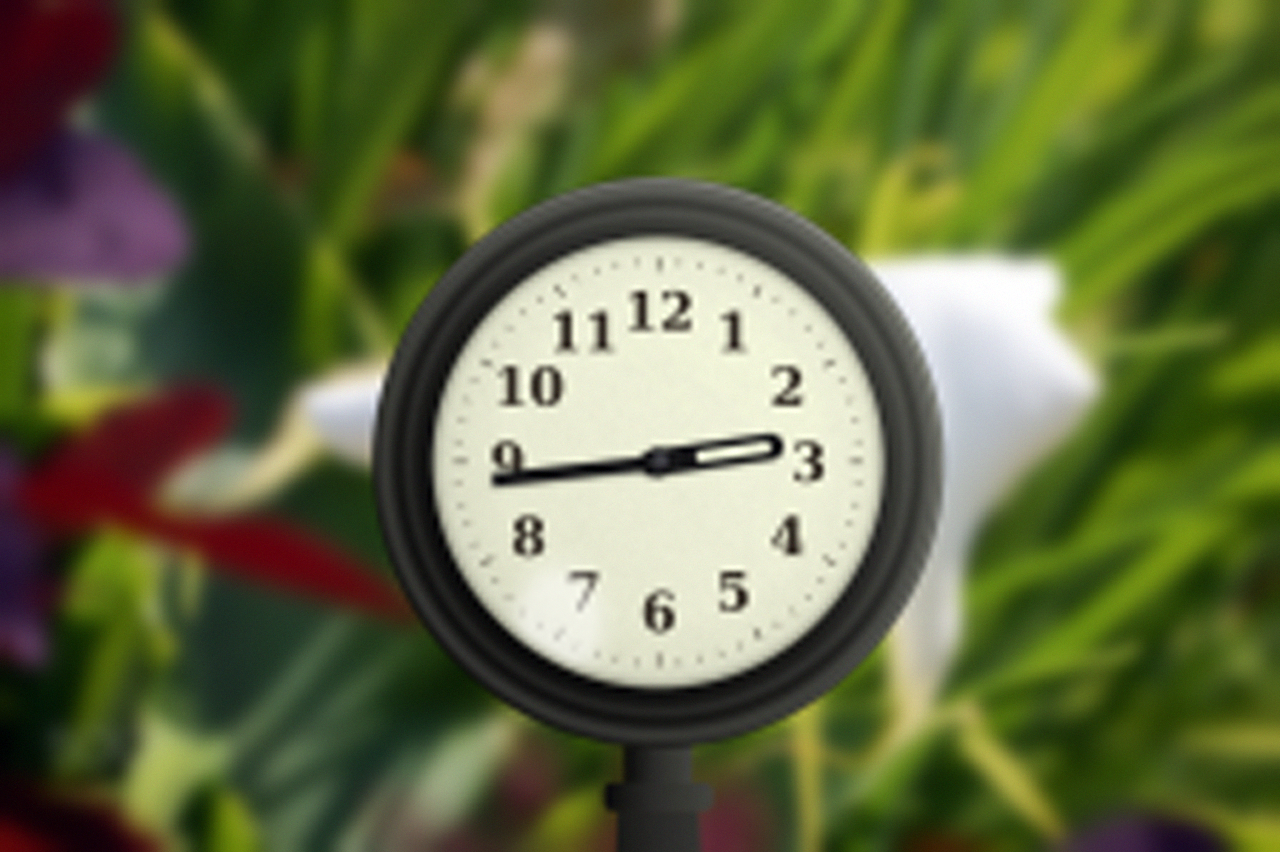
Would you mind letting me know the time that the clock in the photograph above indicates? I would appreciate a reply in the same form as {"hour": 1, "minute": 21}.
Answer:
{"hour": 2, "minute": 44}
